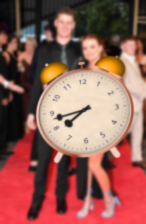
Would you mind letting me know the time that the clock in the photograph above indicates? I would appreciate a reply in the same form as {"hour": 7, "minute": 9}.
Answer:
{"hour": 7, "minute": 43}
